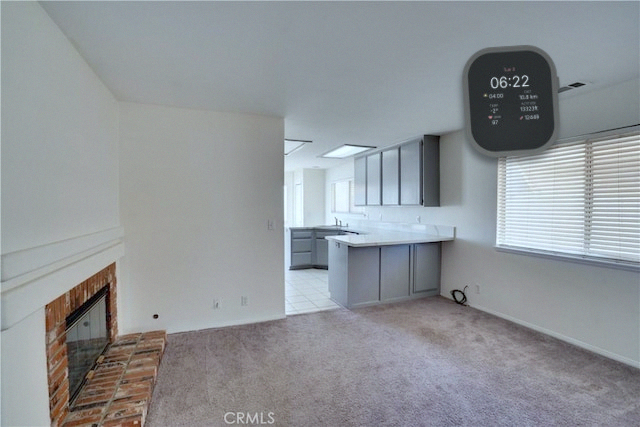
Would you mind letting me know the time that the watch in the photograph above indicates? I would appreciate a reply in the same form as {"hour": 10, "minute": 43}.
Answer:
{"hour": 6, "minute": 22}
